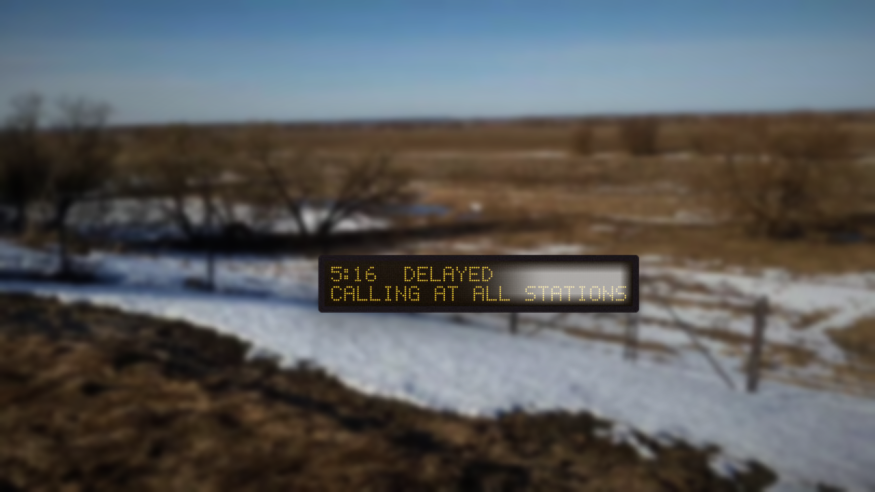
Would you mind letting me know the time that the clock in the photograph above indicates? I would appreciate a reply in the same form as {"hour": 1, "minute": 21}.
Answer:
{"hour": 5, "minute": 16}
